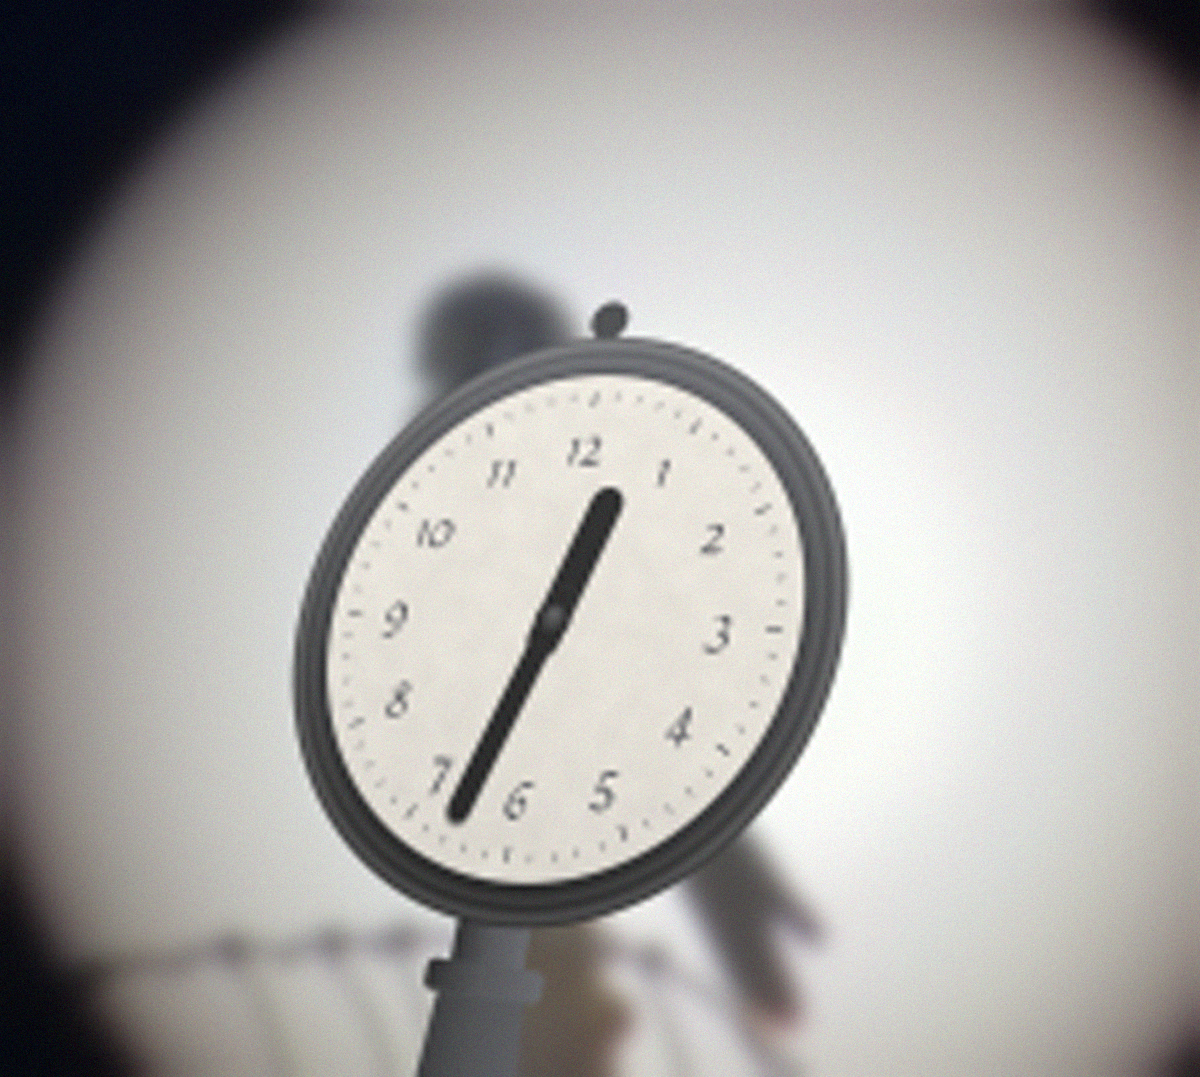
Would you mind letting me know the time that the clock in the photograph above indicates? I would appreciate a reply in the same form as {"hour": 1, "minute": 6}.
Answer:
{"hour": 12, "minute": 33}
